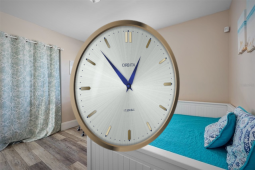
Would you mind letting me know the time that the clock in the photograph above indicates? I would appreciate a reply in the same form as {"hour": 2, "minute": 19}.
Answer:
{"hour": 12, "minute": 53}
